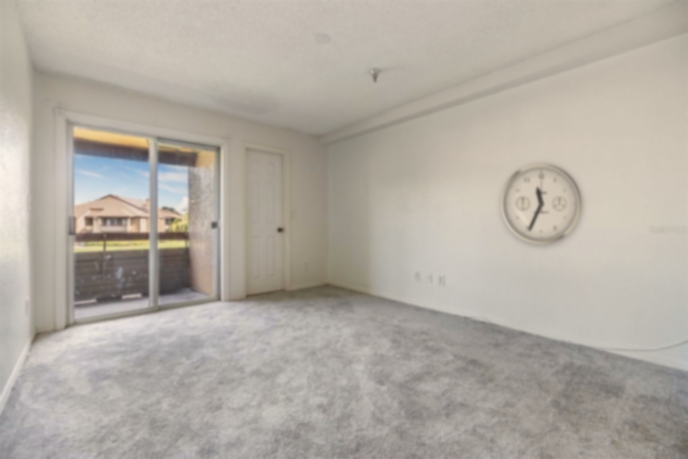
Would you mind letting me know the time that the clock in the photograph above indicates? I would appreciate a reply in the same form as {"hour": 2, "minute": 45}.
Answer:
{"hour": 11, "minute": 34}
